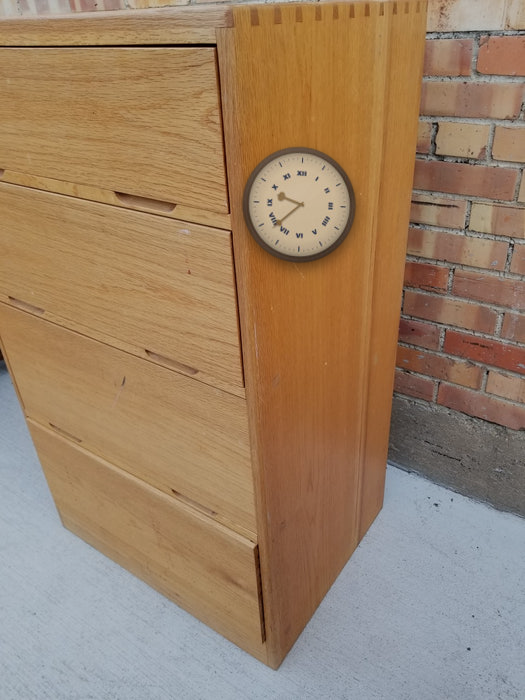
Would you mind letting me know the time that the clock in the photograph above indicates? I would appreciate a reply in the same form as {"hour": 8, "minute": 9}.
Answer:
{"hour": 9, "minute": 38}
